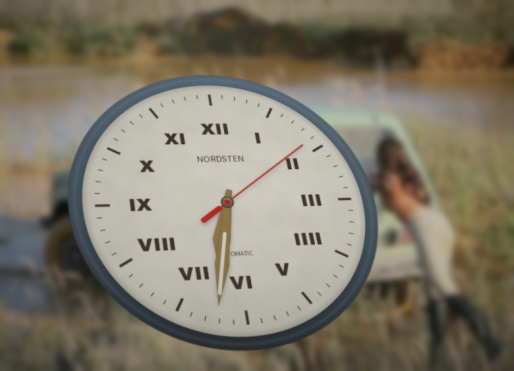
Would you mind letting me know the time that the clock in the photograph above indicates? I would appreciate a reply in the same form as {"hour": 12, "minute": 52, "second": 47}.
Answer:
{"hour": 6, "minute": 32, "second": 9}
